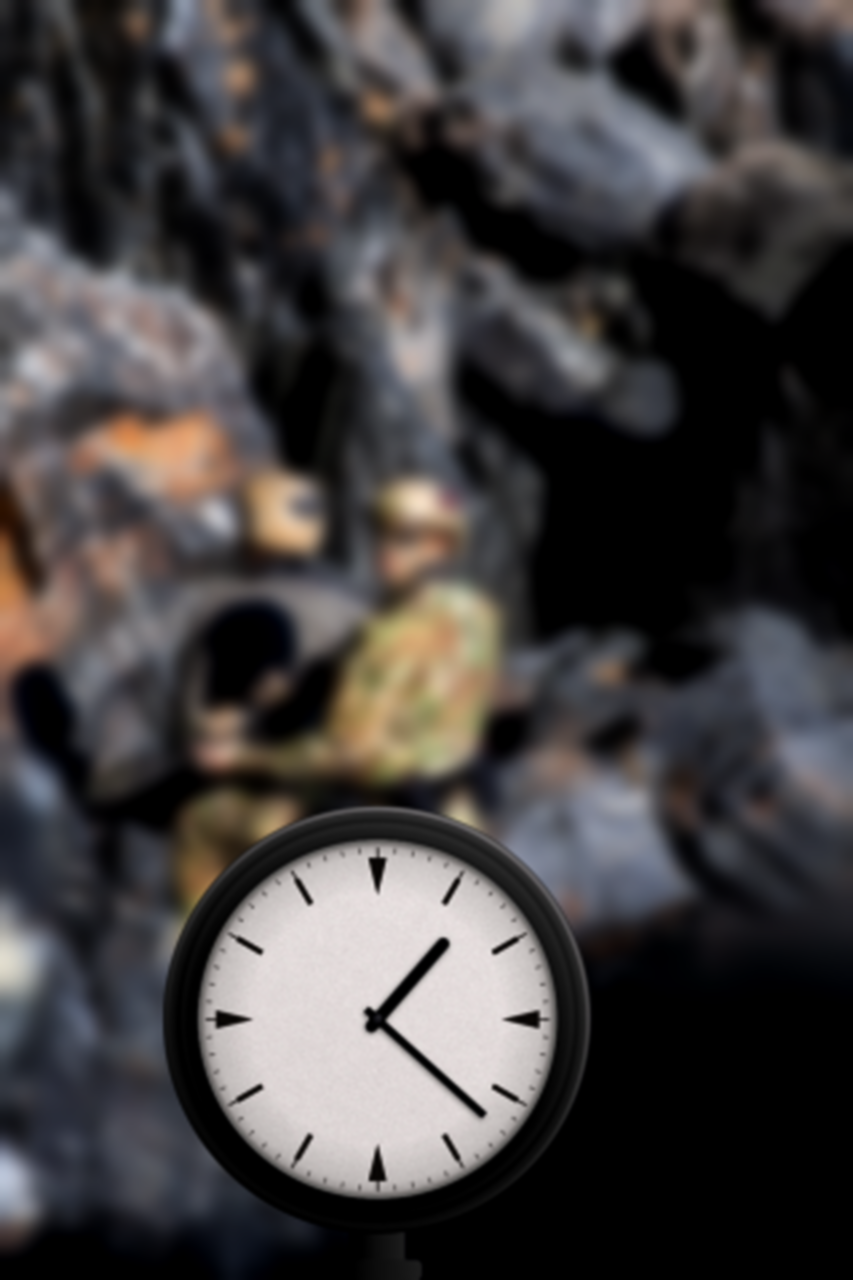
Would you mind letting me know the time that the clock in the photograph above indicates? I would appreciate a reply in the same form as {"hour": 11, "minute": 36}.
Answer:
{"hour": 1, "minute": 22}
